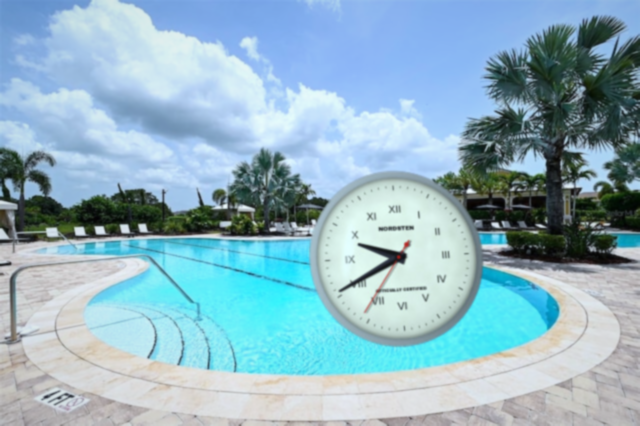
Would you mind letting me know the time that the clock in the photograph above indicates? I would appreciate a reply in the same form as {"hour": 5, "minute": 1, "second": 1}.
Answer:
{"hour": 9, "minute": 40, "second": 36}
